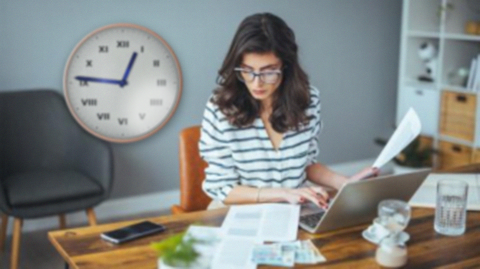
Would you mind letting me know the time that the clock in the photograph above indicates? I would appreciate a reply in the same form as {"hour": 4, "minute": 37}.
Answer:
{"hour": 12, "minute": 46}
